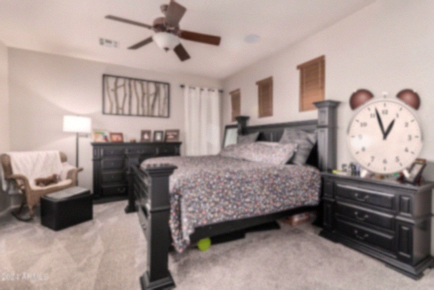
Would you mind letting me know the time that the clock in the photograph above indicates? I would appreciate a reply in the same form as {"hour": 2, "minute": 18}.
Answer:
{"hour": 12, "minute": 57}
